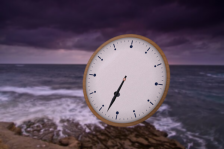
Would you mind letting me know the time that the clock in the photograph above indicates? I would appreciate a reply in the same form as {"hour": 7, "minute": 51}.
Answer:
{"hour": 6, "minute": 33}
